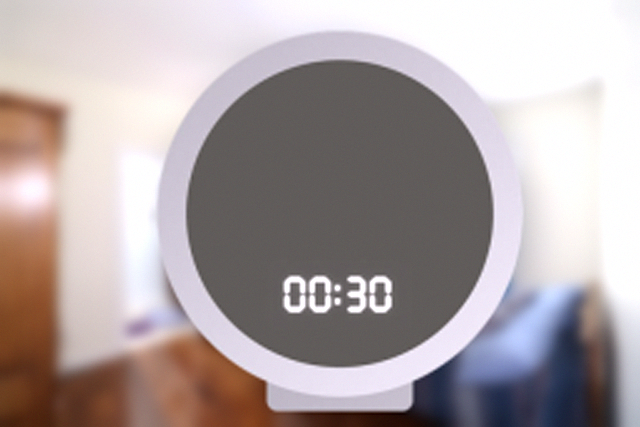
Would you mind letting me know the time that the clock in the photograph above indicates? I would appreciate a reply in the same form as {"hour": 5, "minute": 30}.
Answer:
{"hour": 0, "minute": 30}
